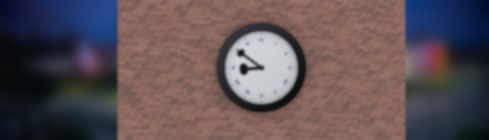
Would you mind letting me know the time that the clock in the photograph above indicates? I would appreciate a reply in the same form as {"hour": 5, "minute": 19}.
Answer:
{"hour": 8, "minute": 51}
